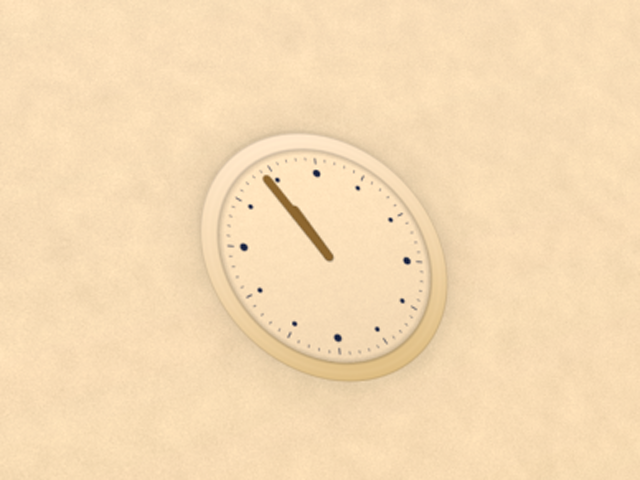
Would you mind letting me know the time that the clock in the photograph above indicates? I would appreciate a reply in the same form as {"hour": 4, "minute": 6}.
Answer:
{"hour": 10, "minute": 54}
